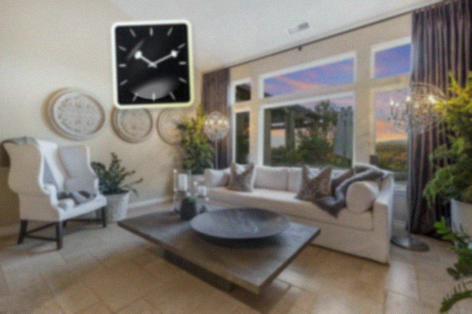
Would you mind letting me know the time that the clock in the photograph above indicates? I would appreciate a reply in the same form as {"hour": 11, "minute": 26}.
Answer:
{"hour": 10, "minute": 11}
